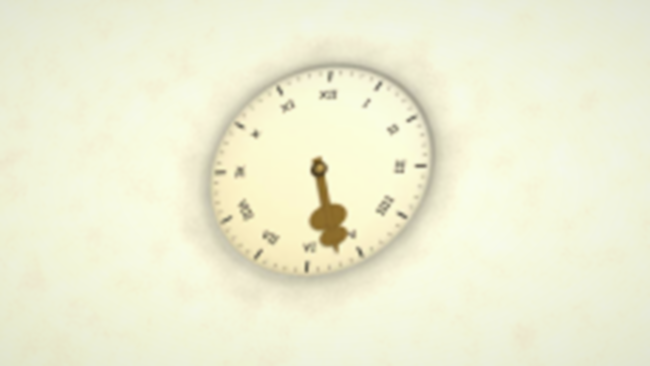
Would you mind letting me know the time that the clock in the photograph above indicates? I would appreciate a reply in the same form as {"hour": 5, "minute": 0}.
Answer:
{"hour": 5, "minute": 27}
